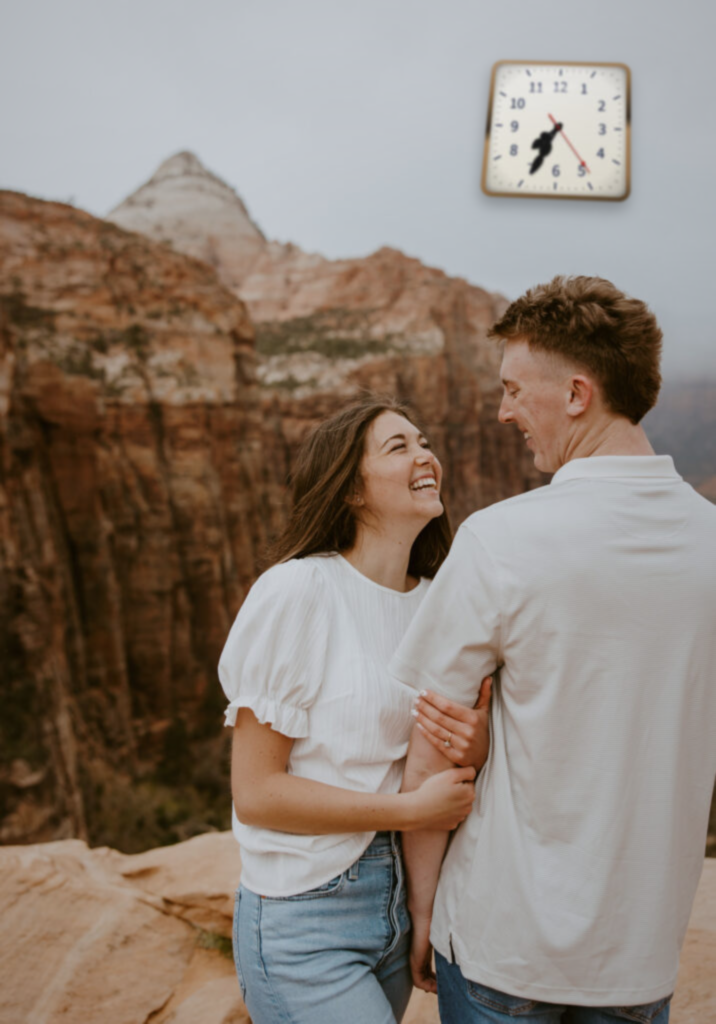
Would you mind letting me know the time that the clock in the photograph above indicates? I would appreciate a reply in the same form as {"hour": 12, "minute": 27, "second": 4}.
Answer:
{"hour": 7, "minute": 34, "second": 24}
